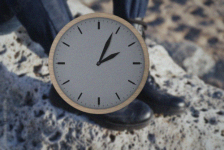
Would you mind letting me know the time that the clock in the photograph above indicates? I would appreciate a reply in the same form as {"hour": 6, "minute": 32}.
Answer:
{"hour": 2, "minute": 4}
